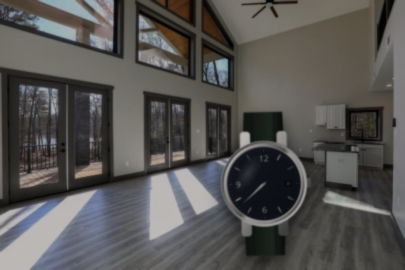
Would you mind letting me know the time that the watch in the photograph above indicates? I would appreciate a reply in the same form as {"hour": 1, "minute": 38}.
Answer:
{"hour": 7, "minute": 38}
